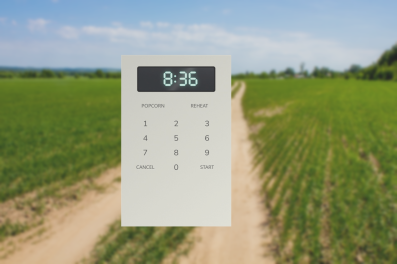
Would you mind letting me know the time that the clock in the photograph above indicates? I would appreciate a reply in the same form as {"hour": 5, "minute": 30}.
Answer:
{"hour": 8, "minute": 36}
